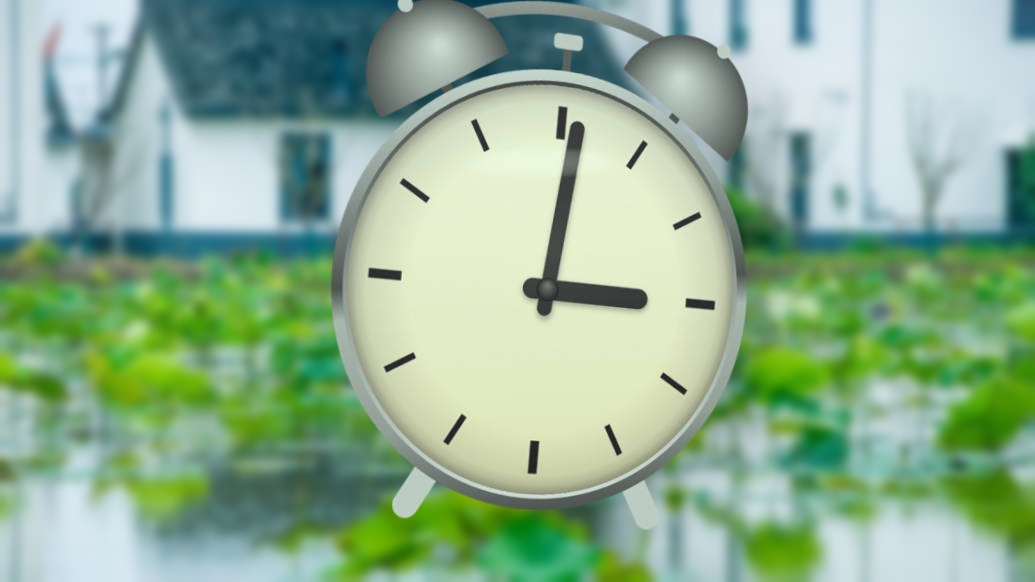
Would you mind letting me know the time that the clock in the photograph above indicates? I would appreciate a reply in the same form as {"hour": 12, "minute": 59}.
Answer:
{"hour": 3, "minute": 1}
